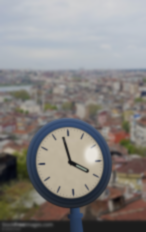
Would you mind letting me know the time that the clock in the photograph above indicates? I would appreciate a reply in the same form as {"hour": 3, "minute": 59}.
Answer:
{"hour": 3, "minute": 58}
